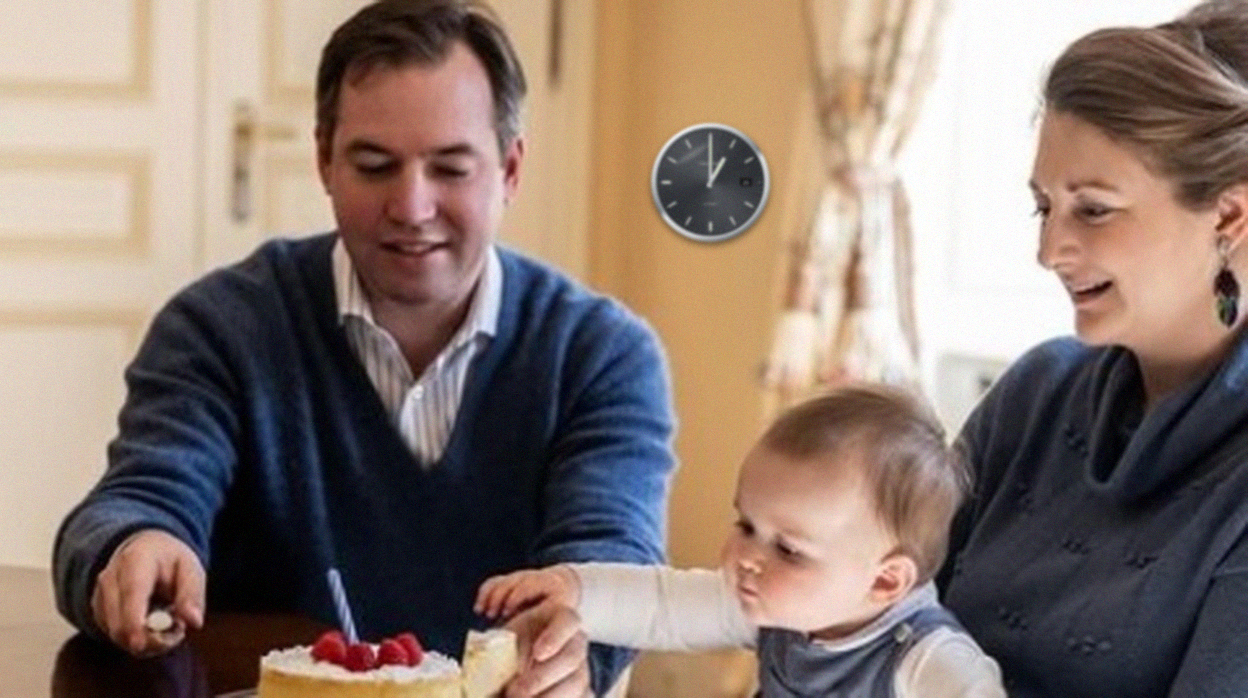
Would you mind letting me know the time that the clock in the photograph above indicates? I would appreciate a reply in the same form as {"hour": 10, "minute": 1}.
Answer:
{"hour": 1, "minute": 0}
